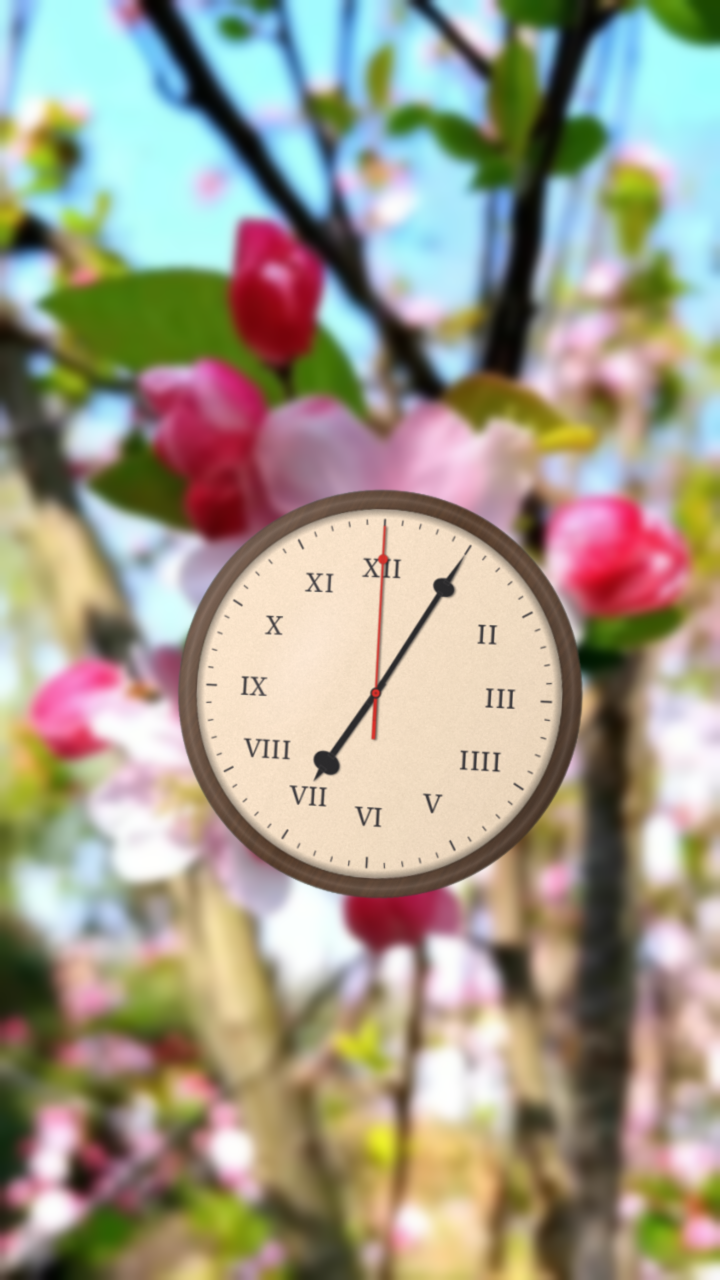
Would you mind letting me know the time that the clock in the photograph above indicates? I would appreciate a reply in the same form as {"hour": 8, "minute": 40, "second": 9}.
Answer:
{"hour": 7, "minute": 5, "second": 0}
